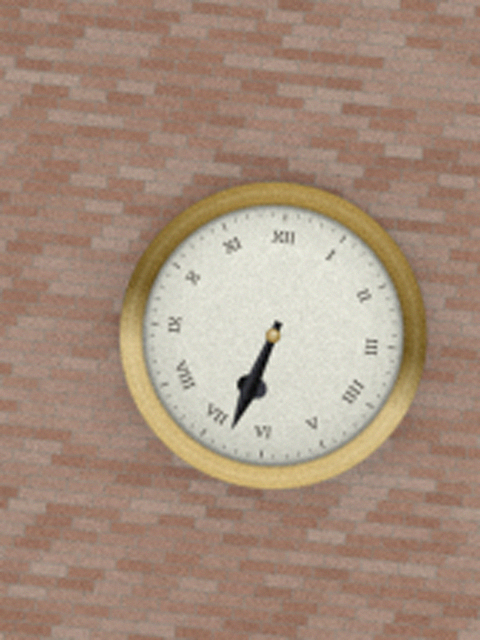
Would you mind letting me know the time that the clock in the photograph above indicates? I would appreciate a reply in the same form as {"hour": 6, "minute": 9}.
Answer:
{"hour": 6, "minute": 33}
